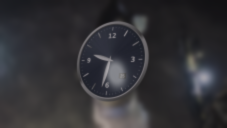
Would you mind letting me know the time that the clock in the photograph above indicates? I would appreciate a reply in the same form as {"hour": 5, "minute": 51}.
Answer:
{"hour": 9, "minute": 32}
